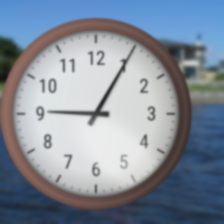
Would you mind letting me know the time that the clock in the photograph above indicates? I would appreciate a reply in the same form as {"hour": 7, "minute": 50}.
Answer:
{"hour": 9, "minute": 5}
